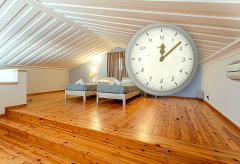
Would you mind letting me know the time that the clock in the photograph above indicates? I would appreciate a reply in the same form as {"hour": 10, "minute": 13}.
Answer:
{"hour": 12, "minute": 8}
